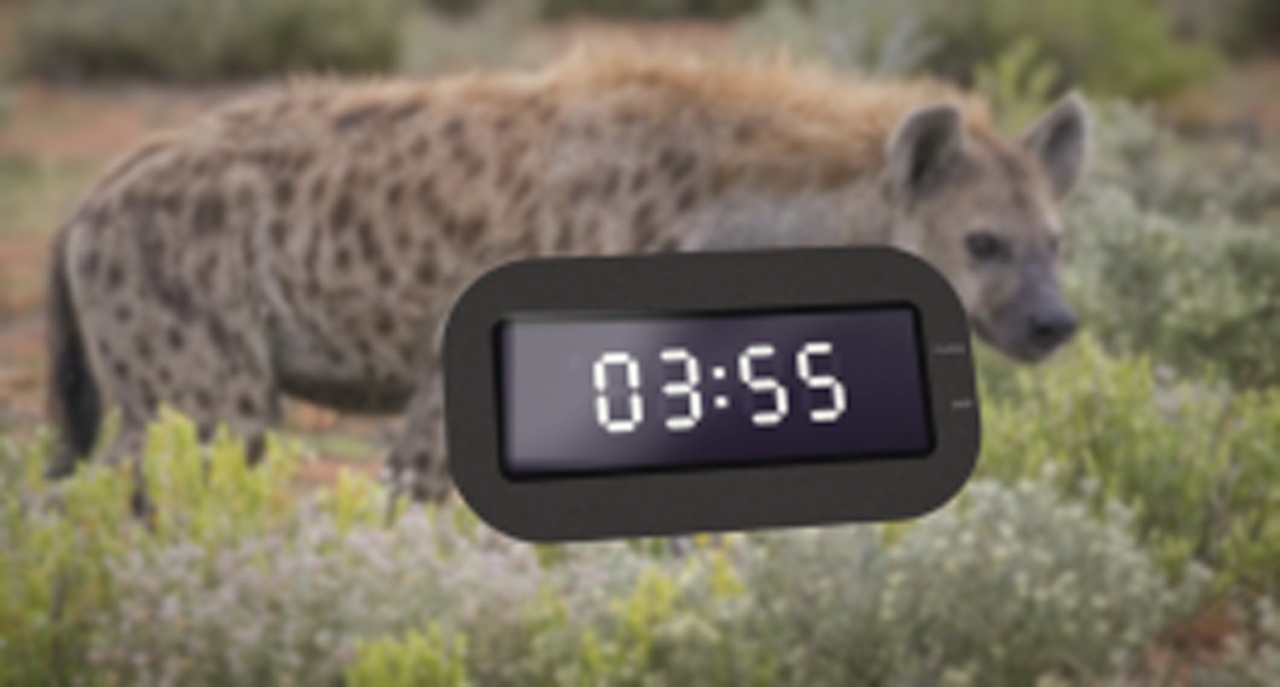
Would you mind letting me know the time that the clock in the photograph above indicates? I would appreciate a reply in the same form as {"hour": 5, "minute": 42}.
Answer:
{"hour": 3, "minute": 55}
